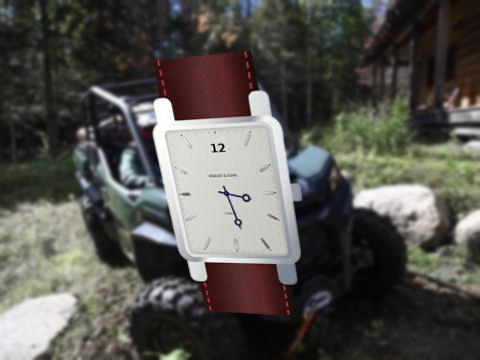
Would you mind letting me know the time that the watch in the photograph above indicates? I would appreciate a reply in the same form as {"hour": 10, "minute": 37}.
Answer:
{"hour": 3, "minute": 28}
